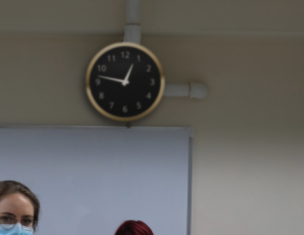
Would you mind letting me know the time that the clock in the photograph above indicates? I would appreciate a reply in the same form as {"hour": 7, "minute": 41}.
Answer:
{"hour": 12, "minute": 47}
